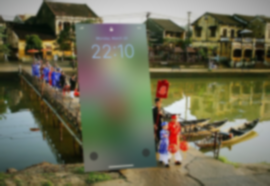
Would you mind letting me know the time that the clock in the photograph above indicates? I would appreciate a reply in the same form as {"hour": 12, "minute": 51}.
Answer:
{"hour": 22, "minute": 10}
